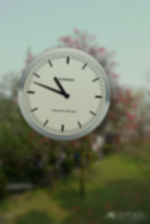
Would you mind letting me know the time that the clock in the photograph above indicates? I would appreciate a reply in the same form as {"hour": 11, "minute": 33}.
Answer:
{"hour": 10, "minute": 48}
